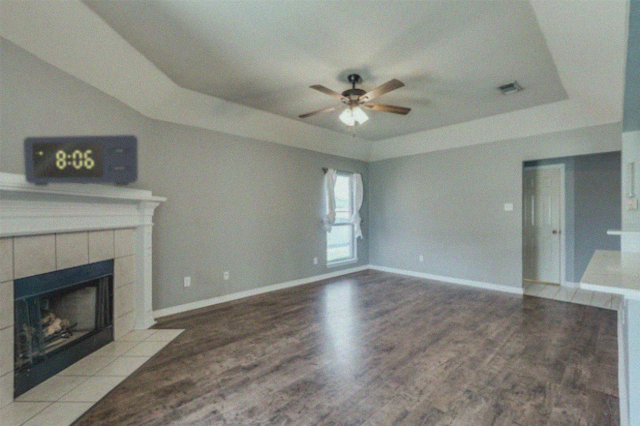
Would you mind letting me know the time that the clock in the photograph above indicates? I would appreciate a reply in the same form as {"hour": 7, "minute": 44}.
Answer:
{"hour": 8, "minute": 6}
